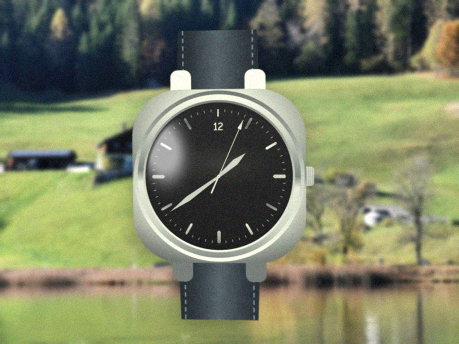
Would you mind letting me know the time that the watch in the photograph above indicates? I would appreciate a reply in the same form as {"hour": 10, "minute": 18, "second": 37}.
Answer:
{"hour": 1, "minute": 39, "second": 4}
